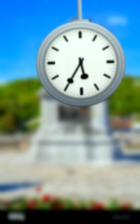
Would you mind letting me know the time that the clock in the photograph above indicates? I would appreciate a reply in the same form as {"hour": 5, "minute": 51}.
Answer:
{"hour": 5, "minute": 35}
